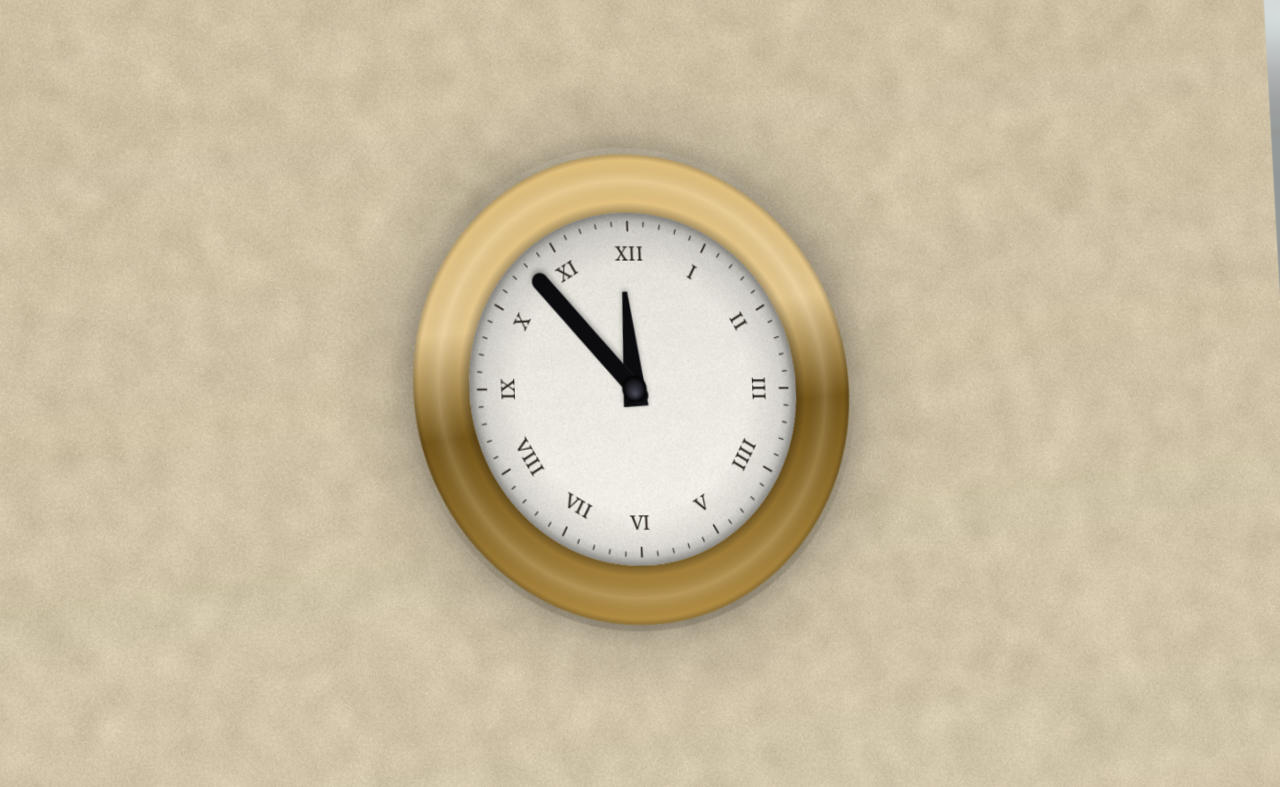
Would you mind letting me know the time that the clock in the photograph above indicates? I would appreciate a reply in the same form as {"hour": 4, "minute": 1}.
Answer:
{"hour": 11, "minute": 53}
